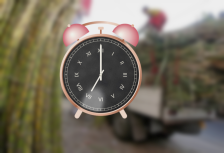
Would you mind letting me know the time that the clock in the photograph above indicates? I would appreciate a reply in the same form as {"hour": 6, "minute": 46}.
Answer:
{"hour": 7, "minute": 0}
